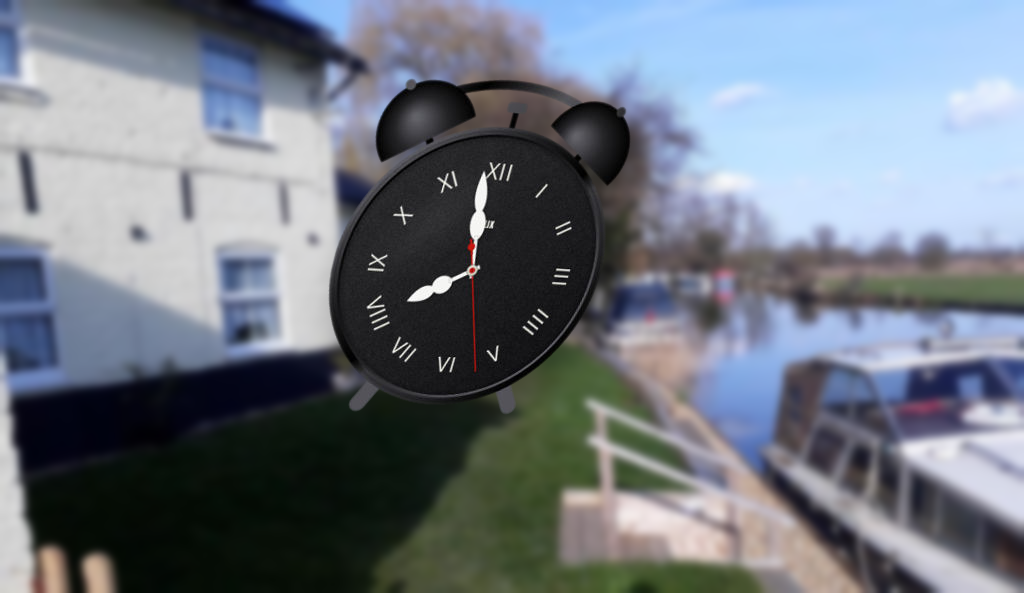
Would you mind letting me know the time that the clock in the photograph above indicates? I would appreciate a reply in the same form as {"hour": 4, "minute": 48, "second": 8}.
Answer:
{"hour": 7, "minute": 58, "second": 27}
